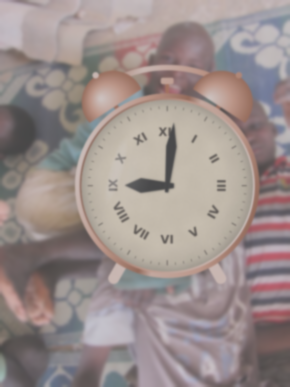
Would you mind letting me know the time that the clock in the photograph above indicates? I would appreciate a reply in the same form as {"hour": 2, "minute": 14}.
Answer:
{"hour": 9, "minute": 1}
